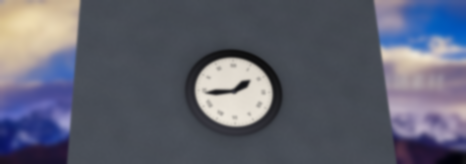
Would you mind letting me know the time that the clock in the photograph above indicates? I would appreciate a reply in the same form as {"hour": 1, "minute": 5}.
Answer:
{"hour": 1, "minute": 44}
